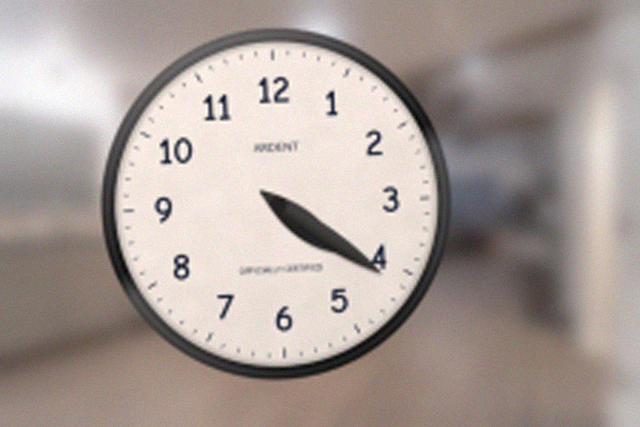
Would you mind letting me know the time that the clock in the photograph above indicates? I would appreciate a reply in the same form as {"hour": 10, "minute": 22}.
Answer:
{"hour": 4, "minute": 21}
